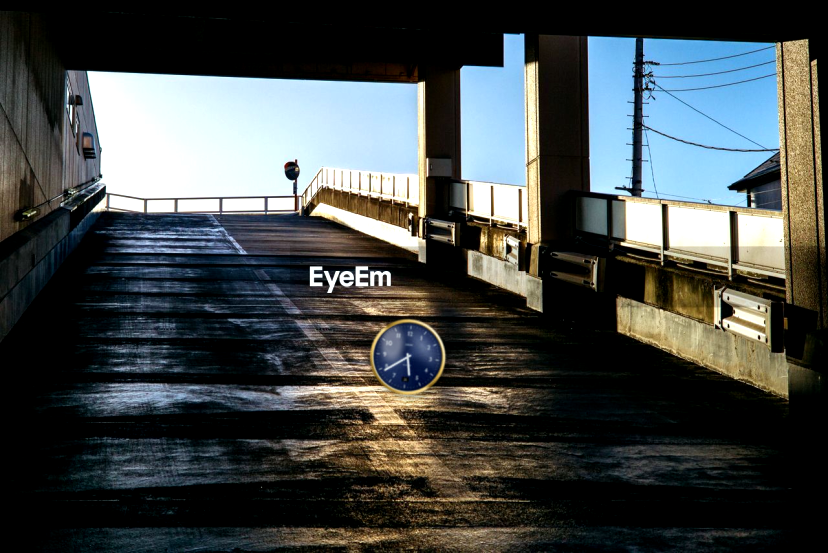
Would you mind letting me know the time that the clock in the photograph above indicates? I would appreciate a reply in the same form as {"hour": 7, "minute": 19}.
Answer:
{"hour": 5, "minute": 39}
